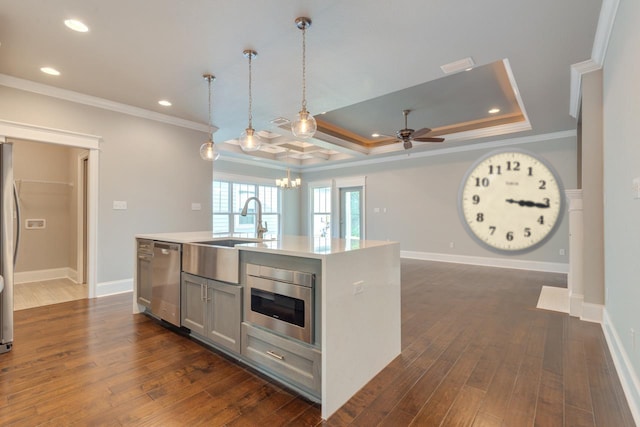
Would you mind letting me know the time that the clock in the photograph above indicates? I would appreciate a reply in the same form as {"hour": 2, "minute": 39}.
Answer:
{"hour": 3, "minute": 16}
